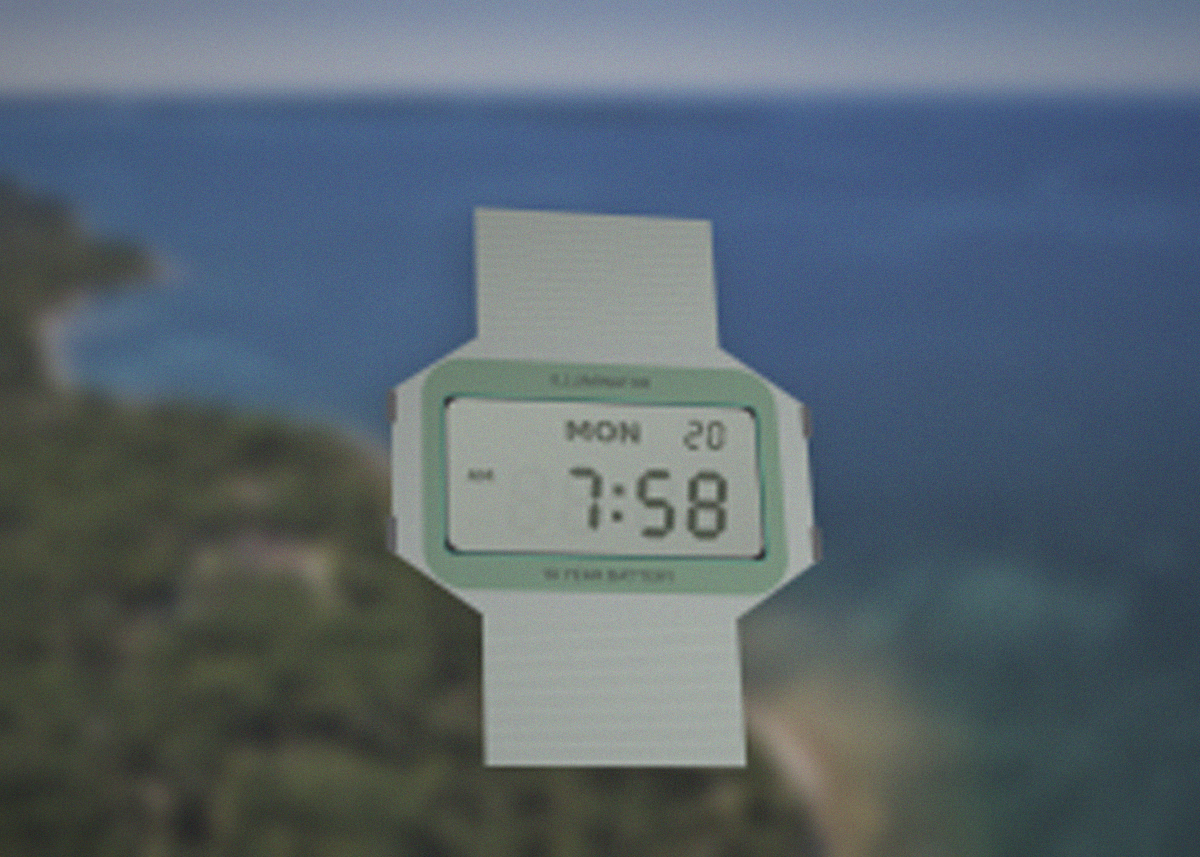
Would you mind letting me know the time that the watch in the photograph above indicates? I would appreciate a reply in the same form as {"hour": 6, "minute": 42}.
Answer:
{"hour": 7, "minute": 58}
